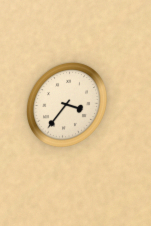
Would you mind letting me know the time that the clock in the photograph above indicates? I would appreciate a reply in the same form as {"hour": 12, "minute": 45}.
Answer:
{"hour": 3, "minute": 36}
